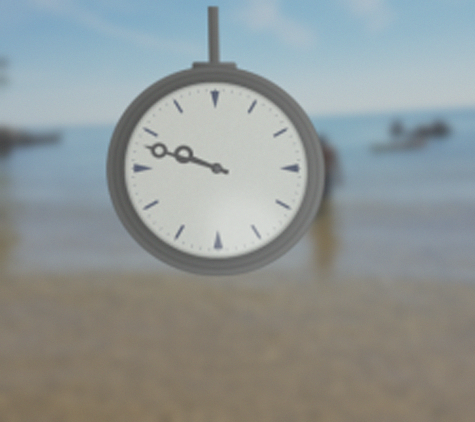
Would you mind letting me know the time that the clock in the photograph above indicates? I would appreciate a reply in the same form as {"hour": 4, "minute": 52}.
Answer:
{"hour": 9, "minute": 48}
